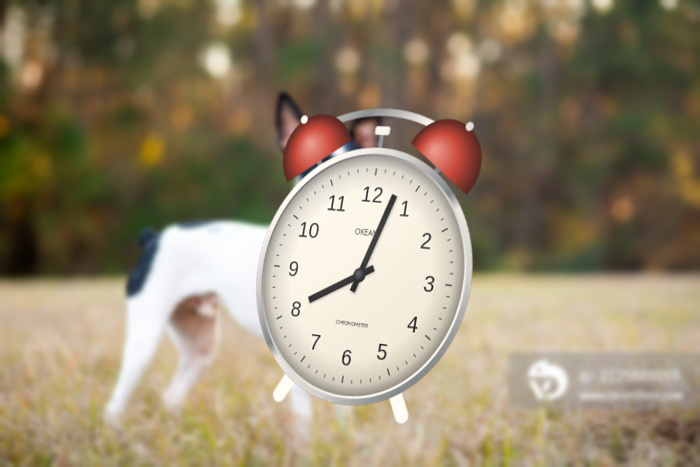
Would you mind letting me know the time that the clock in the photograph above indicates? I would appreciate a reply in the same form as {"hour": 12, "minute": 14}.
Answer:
{"hour": 8, "minute": 3}
